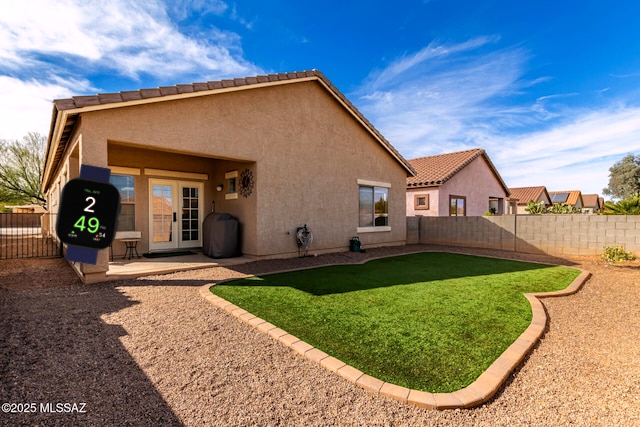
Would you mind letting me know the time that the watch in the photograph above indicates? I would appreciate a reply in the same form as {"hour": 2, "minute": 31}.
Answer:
{"hour": 2, "minute": 49}
